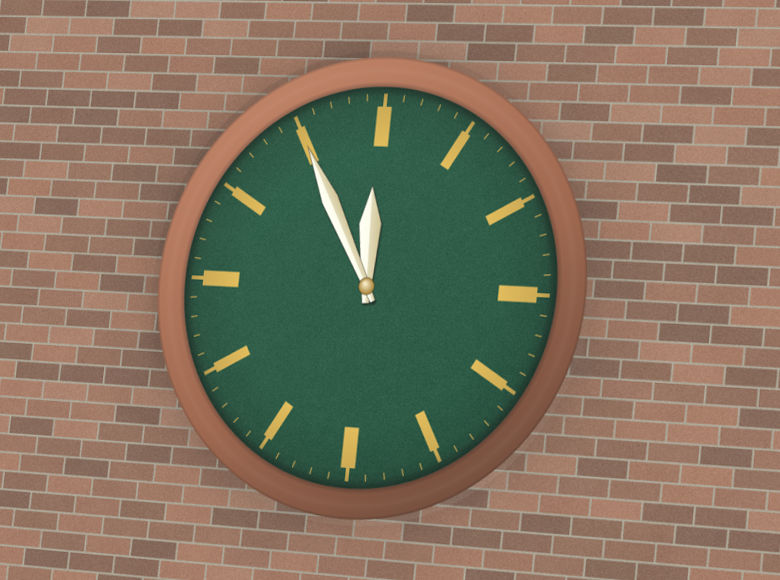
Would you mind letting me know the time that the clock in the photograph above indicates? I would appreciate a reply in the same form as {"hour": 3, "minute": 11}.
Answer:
{"hour": 11, "minute": 55}
